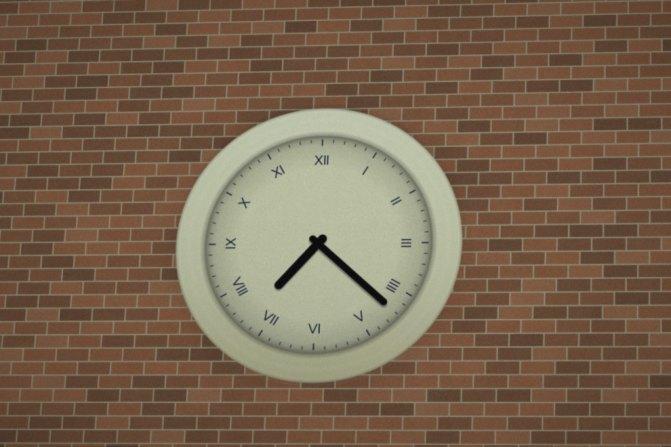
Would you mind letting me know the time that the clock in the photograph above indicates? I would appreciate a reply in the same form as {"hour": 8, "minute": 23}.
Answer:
{"hour": 7, "minute": 22}
